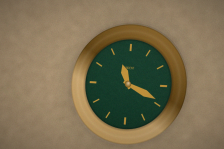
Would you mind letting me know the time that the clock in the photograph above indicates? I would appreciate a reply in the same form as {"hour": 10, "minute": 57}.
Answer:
{"hour": 11, "minute": 19}
